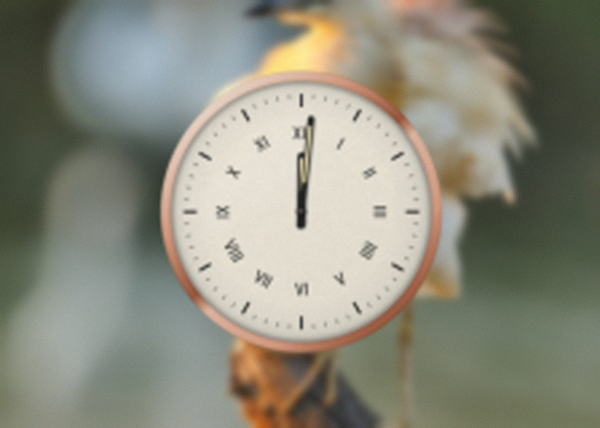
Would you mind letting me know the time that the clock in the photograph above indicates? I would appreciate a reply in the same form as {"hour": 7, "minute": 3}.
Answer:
{"hour": 12, "minute": 1}
